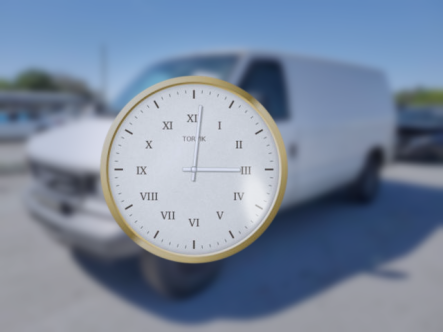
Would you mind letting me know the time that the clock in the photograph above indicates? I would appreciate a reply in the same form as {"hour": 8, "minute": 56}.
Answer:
{"hour": 3, "minute": 1}
